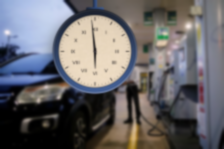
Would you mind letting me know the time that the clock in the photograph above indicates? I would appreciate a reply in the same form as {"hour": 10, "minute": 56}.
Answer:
{"hour": 5, "minute": 59}
